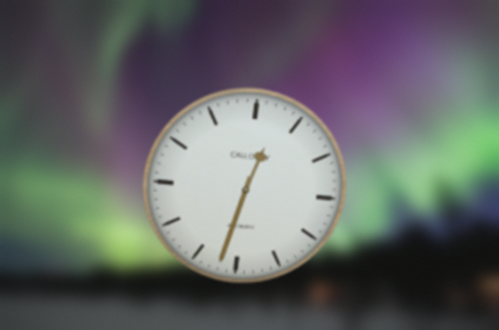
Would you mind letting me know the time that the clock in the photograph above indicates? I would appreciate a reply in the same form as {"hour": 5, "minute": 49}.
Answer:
{"hour": 12, "minute": 32}
